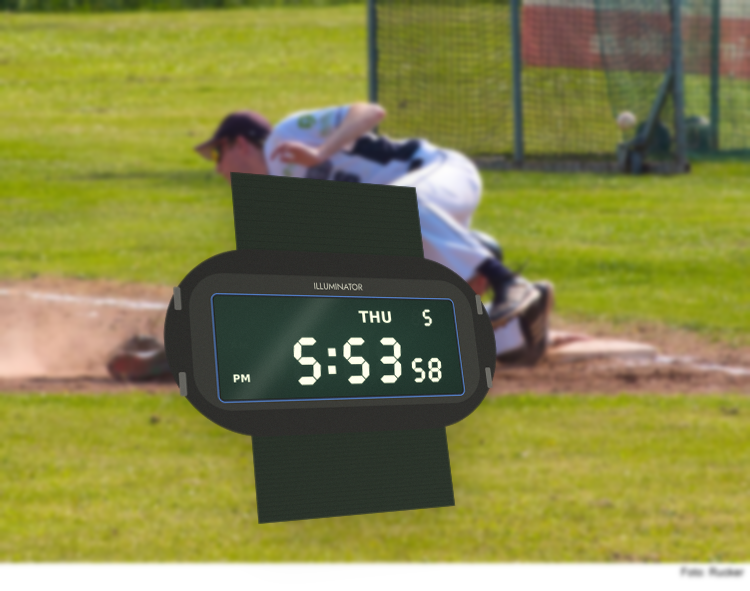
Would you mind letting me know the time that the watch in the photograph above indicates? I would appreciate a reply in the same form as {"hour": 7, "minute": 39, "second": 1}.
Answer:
{"hour": 5, "minute": 53, "second": 58}
